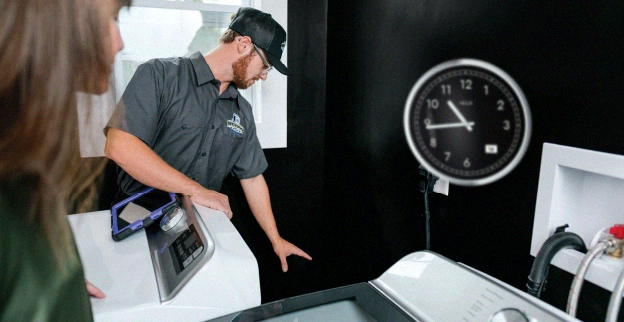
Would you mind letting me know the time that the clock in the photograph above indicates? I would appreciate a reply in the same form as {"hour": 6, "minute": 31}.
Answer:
{"hour": 10, "minute": 44}
